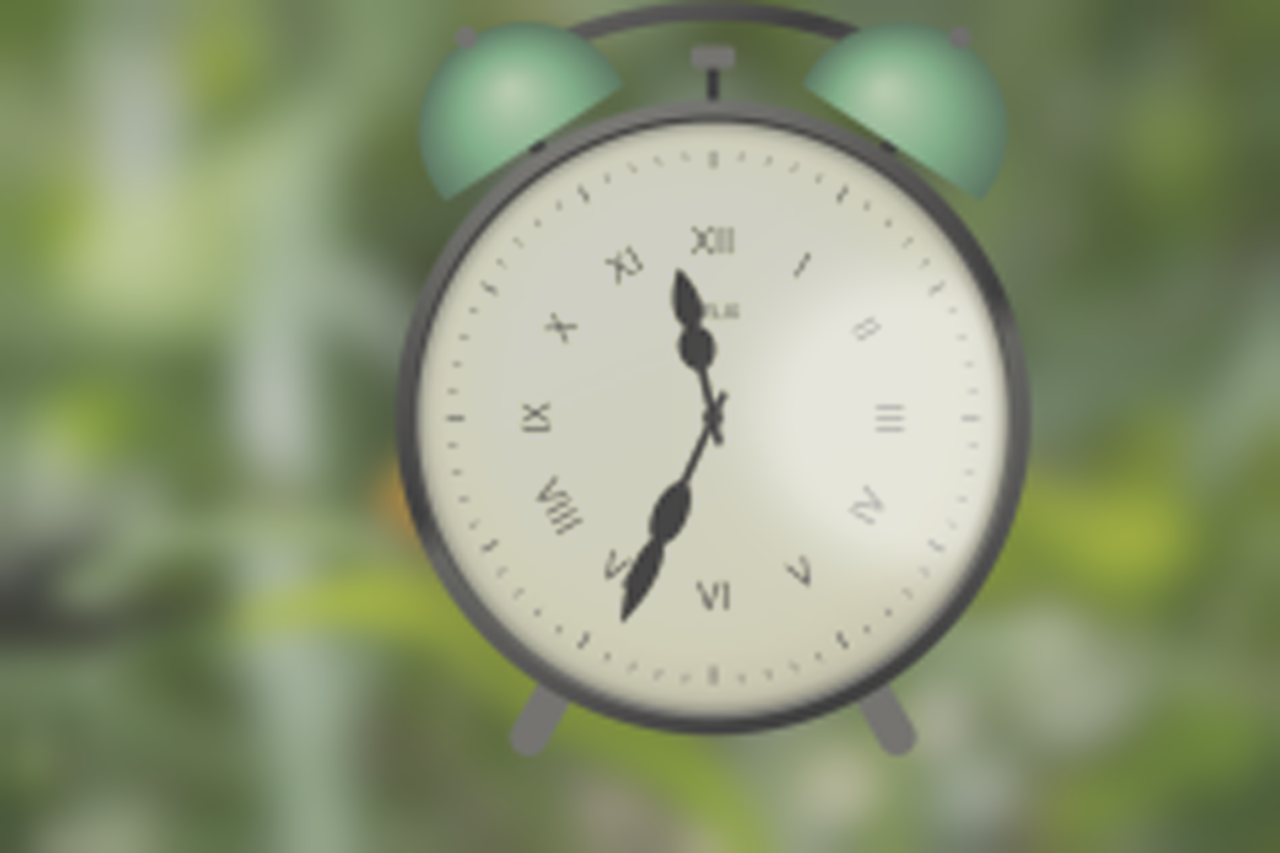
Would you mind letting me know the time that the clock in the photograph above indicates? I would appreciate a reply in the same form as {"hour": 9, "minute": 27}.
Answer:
{"hour": 11, "minute": 34}
